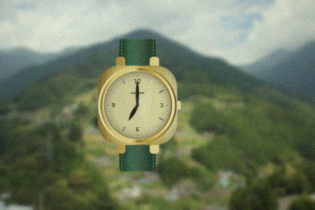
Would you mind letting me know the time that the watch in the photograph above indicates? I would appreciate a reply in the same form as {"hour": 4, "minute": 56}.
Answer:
{"hour": 7, "minute": 0}
